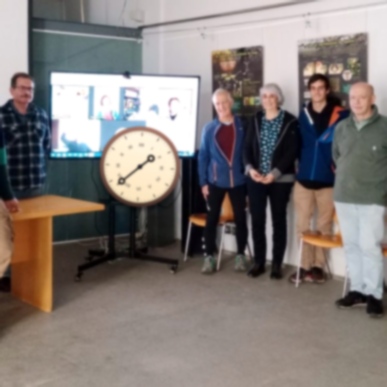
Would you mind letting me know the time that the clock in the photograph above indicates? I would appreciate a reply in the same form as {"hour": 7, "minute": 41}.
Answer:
{"hour": 1, "minute": 38}
